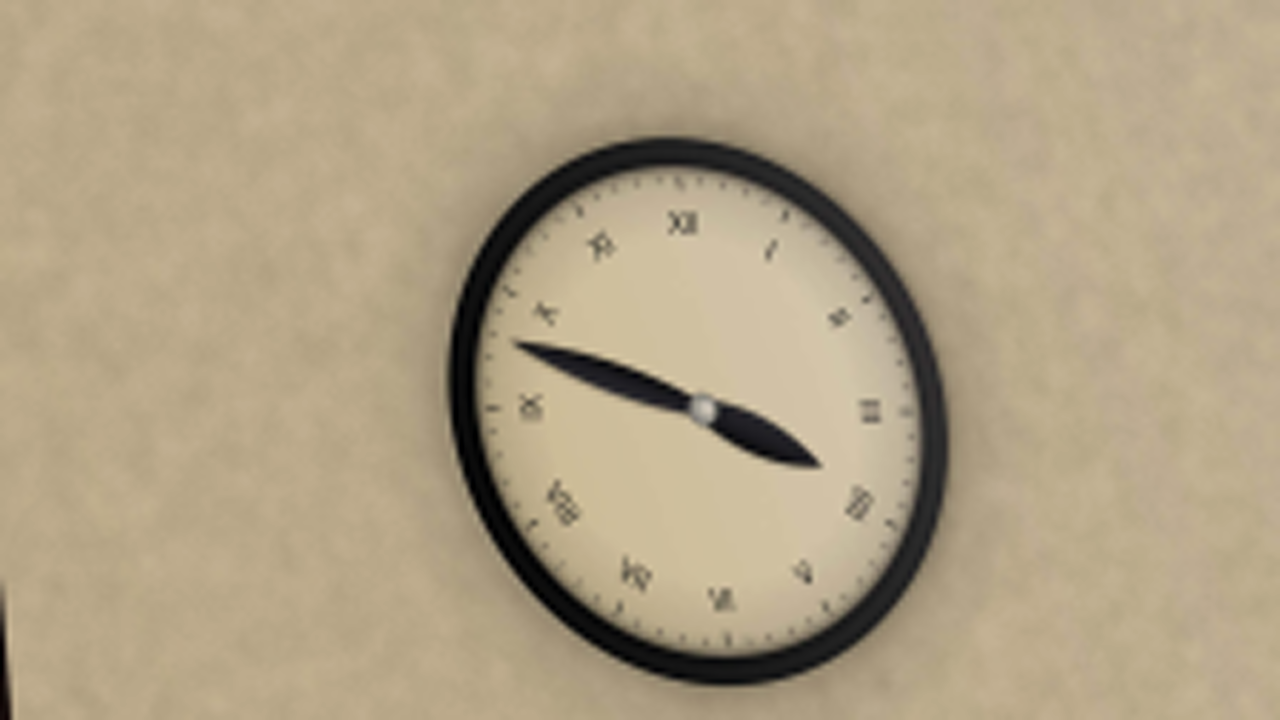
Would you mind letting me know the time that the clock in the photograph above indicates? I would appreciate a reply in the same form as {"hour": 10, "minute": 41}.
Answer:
{"hour": 3, "minute": 48}
